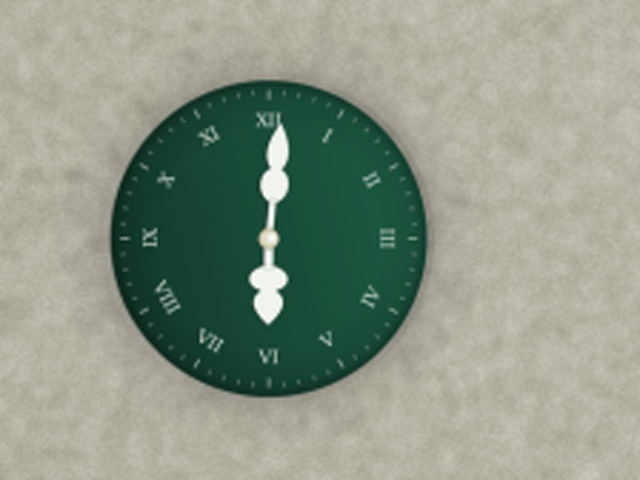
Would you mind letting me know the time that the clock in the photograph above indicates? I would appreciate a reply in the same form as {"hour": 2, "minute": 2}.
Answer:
{"hour": 6, "minute": 1}
